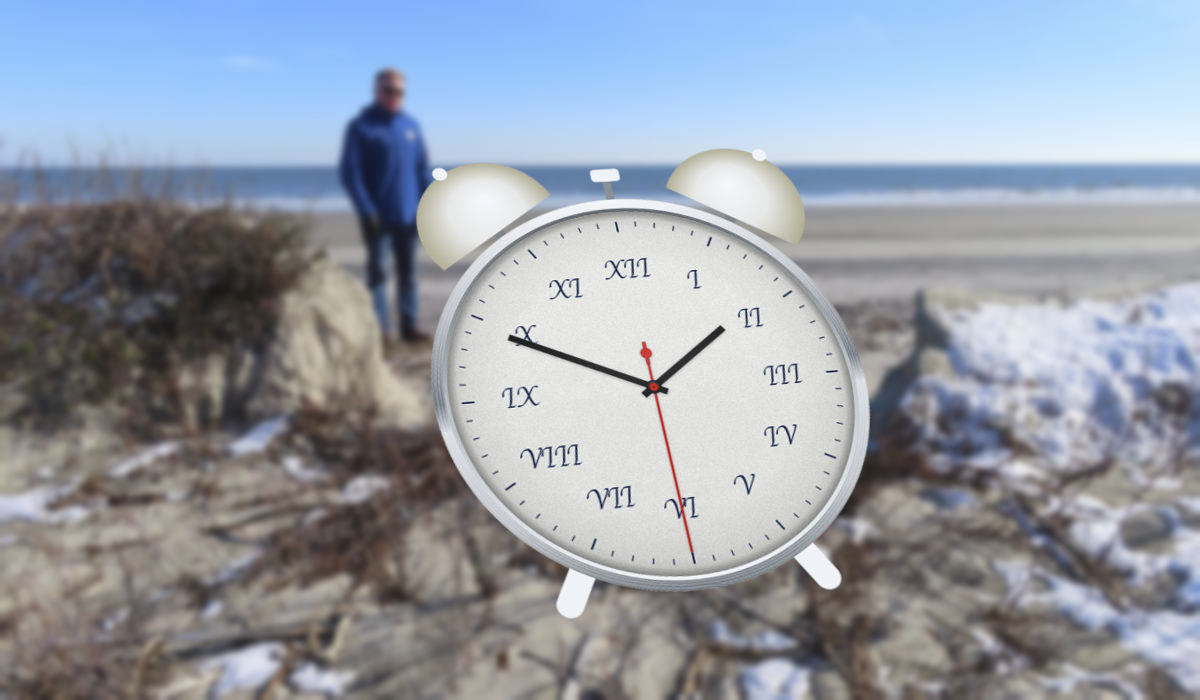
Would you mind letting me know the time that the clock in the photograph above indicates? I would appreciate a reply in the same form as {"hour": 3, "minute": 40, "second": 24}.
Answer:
{"hour": 1, "minute": 49, "second": 30}
